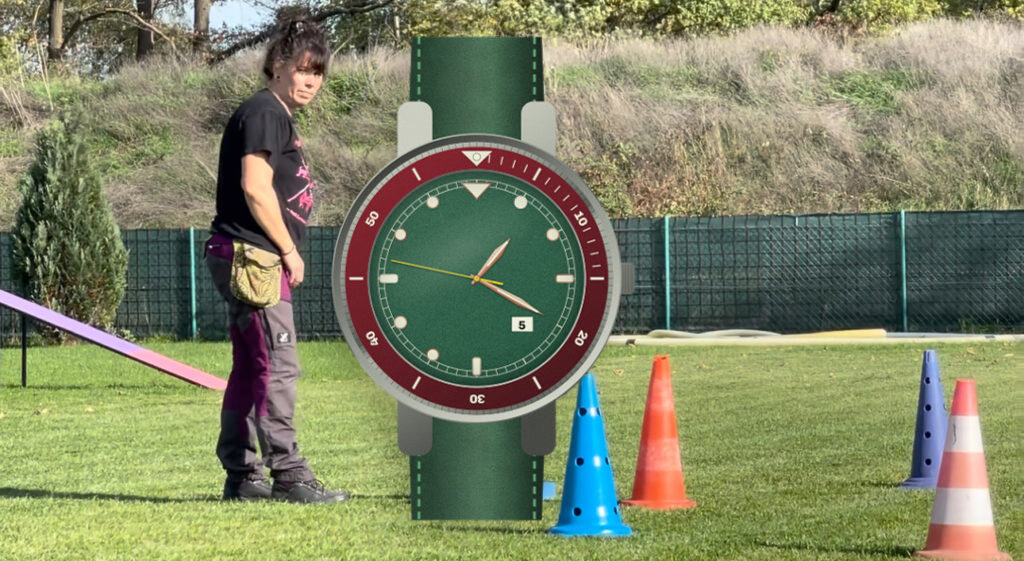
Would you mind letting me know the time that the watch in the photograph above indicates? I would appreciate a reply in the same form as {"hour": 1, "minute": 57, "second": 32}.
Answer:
{"hour": 1, "minute": 19, "second": 47}
